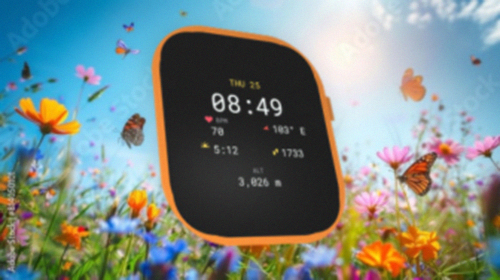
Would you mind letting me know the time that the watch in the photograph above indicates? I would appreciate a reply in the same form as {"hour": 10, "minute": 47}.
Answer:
{"hour": 8, "minute": 49}
